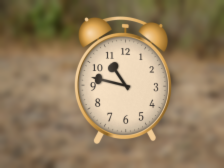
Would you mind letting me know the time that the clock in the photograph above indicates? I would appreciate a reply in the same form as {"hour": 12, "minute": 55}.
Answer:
{"hour": 10, "minute": 47}
